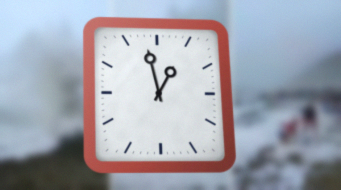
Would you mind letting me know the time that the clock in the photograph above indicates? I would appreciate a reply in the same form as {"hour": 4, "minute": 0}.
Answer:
{"hour": 12, "minute": 58}
